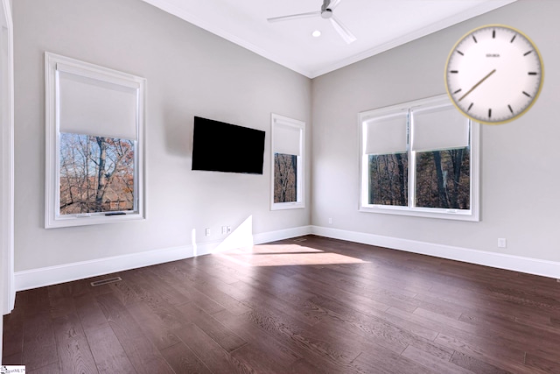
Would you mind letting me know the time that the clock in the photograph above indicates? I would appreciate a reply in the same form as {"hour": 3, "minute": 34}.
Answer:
{"hour": 7, "minute": 38}
